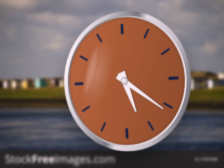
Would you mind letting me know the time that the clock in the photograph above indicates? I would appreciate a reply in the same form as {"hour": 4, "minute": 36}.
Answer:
{"hour": 5, "minute": 21}
